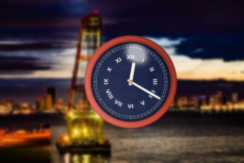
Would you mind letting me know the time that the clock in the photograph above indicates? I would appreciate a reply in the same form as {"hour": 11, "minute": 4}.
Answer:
{"hour": 12, "minute": 20}
